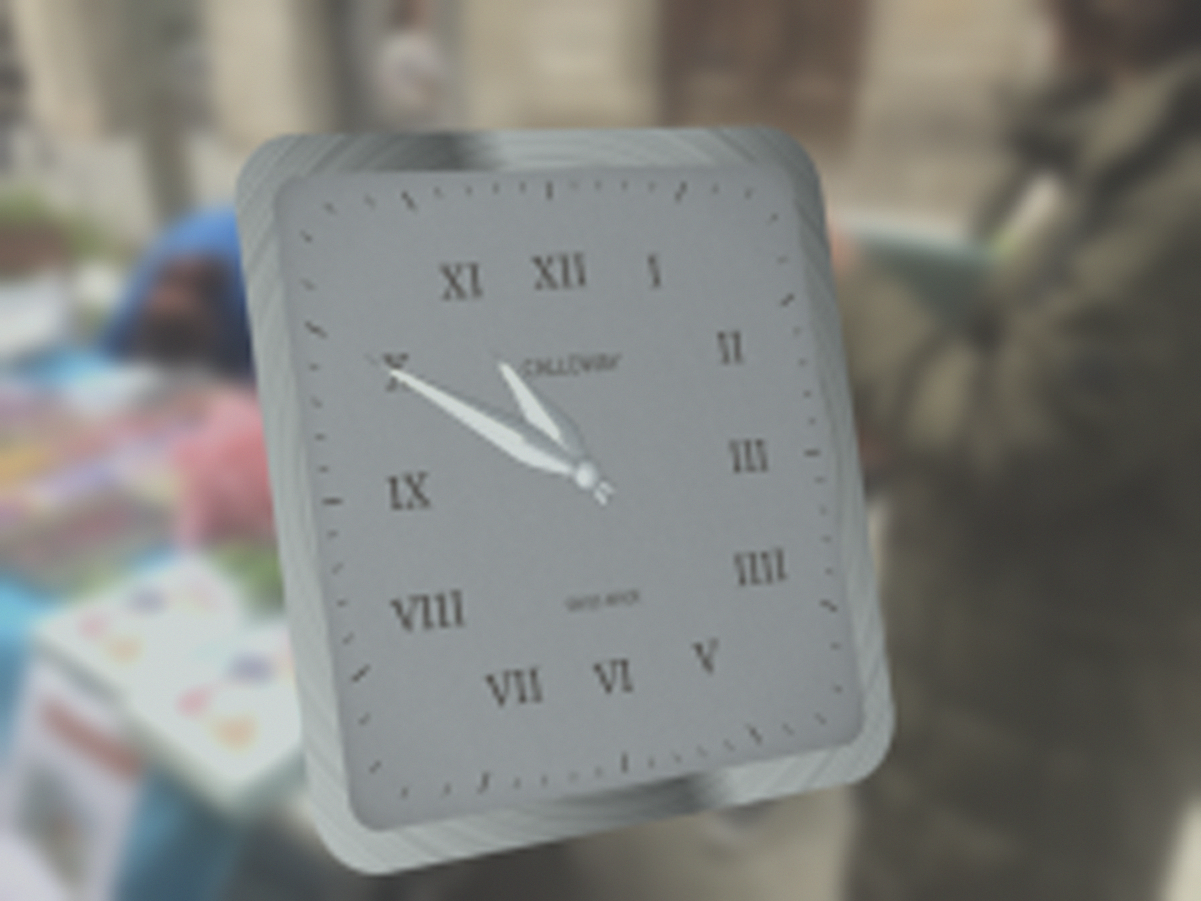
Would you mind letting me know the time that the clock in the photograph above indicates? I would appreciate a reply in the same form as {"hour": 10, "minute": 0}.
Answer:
{"hour": 10, "minute": 50}
